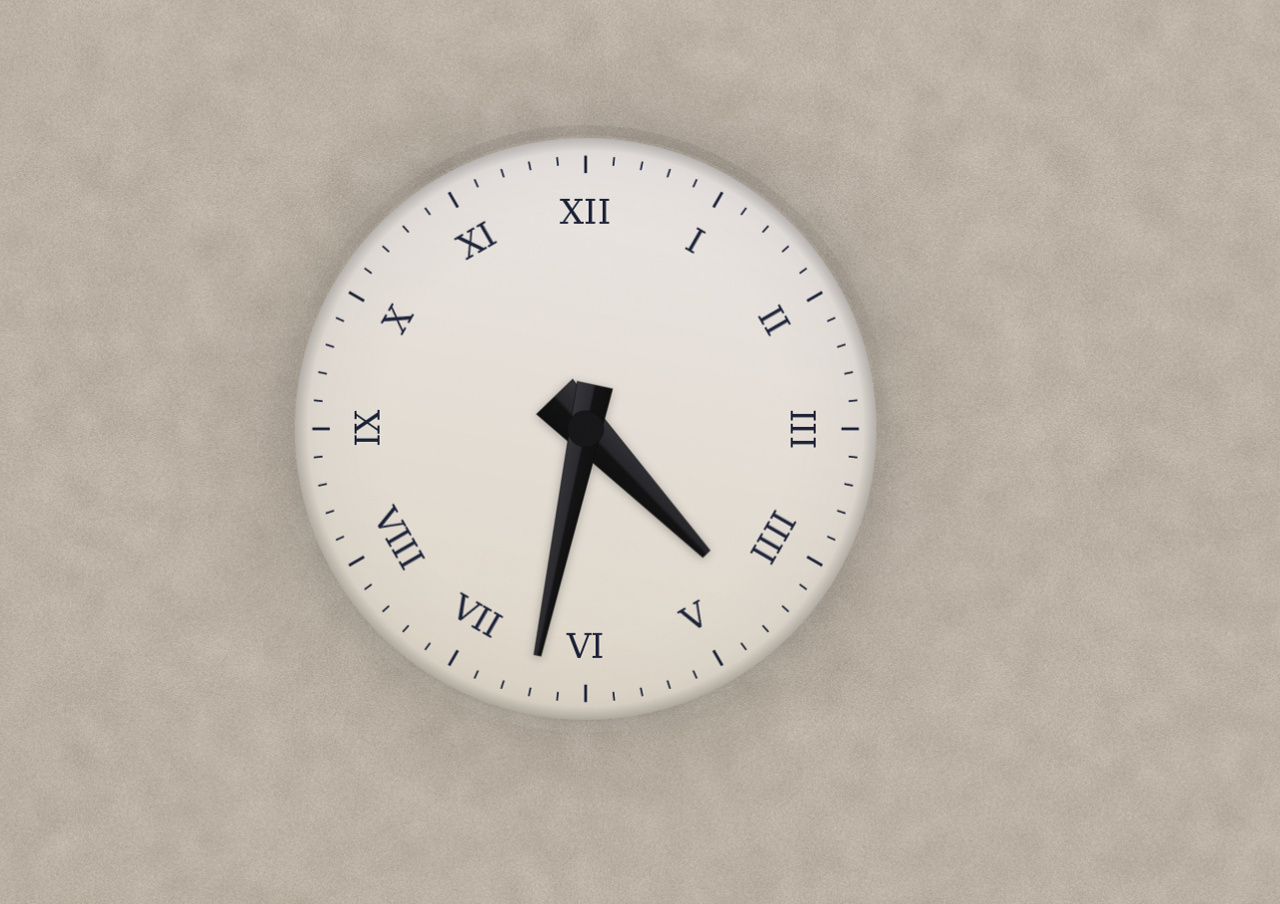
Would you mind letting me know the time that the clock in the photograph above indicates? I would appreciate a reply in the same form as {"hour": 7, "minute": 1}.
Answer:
{"hour": 4, "minute": 32}
